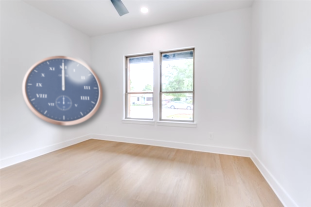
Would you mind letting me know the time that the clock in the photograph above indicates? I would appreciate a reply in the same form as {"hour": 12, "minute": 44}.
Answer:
{"hour": 12, "minute": 0}
